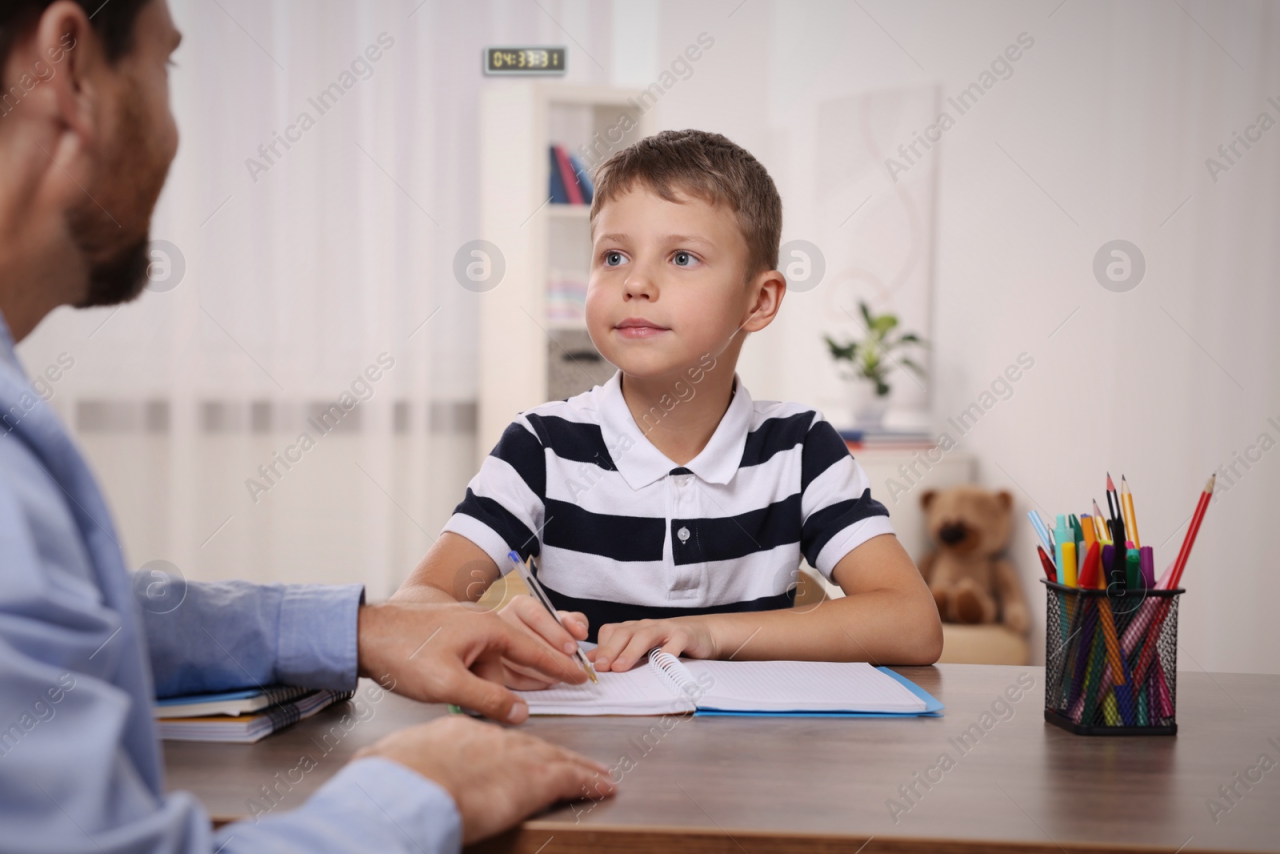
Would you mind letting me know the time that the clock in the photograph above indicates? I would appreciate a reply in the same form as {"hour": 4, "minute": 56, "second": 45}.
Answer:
{"hour": 4, "minute": 33, "second": 31}
